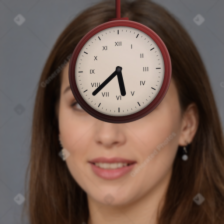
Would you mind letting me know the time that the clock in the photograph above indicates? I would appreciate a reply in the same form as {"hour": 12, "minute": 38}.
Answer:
{"hour": 5, "minute": 38}
